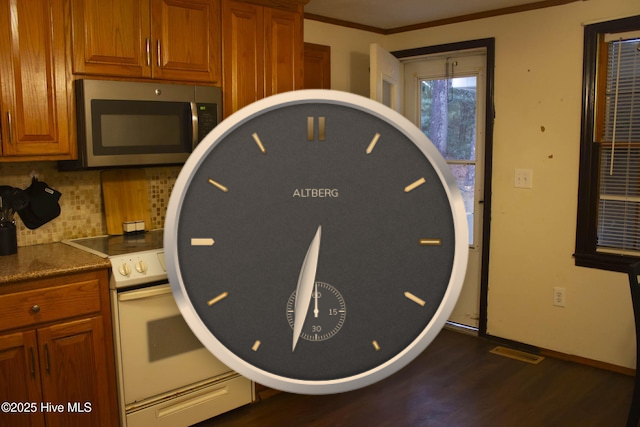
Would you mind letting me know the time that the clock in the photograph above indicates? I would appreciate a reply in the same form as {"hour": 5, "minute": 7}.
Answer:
{"hour": 6, "minute": 32}
